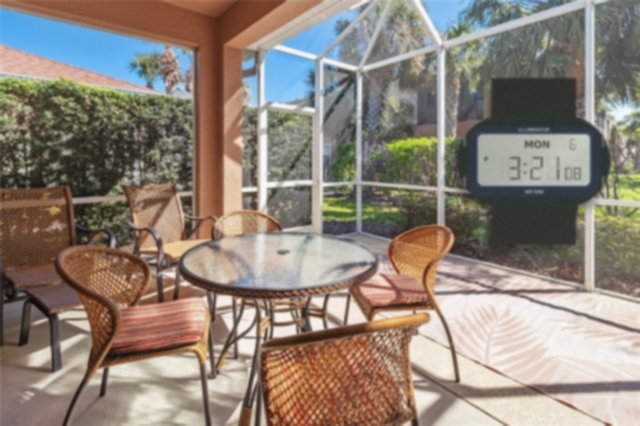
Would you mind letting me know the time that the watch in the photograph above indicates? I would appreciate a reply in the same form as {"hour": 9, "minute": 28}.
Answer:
{"hour": 3, "minute": 21}
